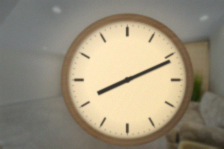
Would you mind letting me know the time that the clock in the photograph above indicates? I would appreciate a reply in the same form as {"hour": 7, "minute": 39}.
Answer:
{"hour": 8, "minute": 11}
